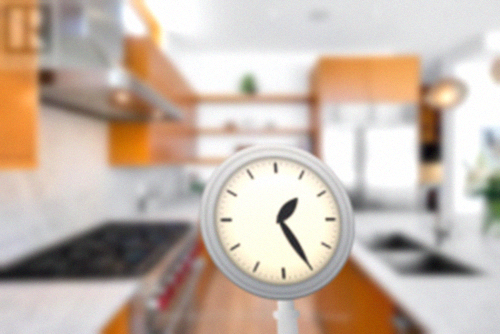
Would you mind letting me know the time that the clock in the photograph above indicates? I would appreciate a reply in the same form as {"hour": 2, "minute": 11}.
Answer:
{"hour": 1, "minute": 25}
